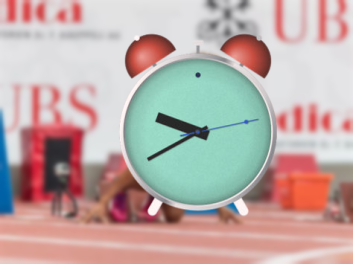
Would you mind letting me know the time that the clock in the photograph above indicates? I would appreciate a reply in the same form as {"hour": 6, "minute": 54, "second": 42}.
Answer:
{"hour": 9, "minute": 40, "second": 13}
